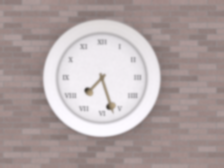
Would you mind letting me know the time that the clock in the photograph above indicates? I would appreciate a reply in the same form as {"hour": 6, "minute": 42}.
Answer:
{"hour": 7, "minute": 27}
